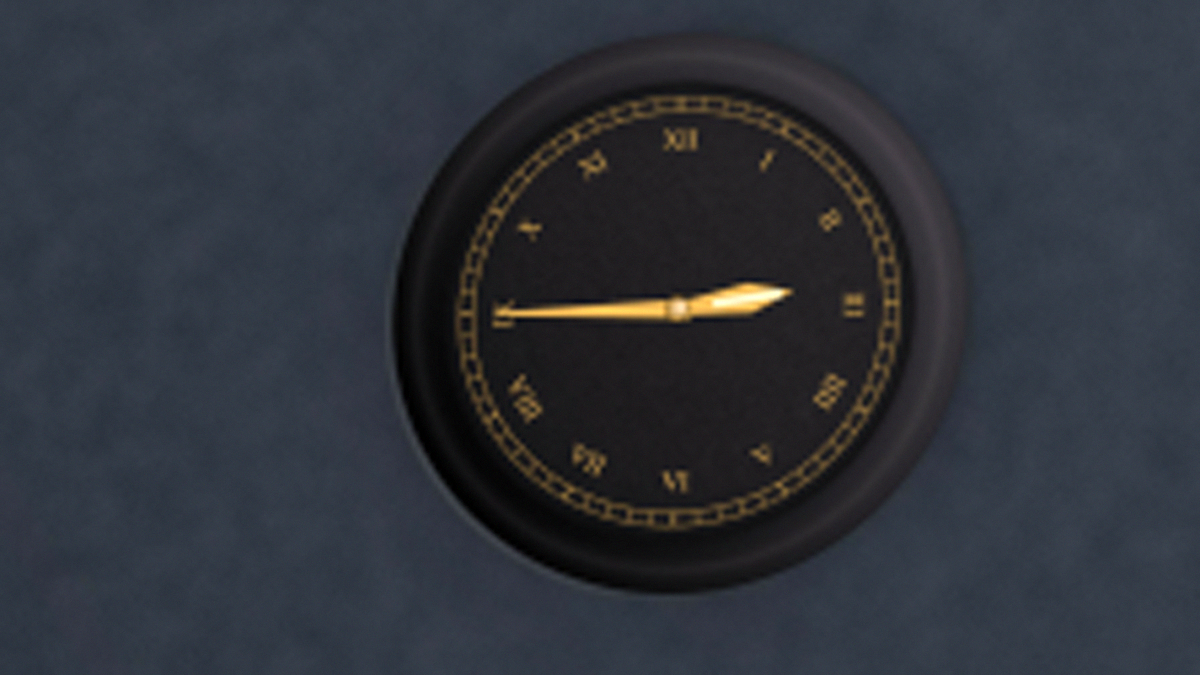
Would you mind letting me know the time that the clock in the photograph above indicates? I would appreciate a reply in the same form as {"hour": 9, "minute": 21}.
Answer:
{"hour": 2, "minute": 45}
